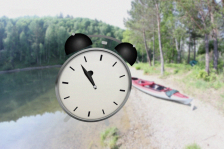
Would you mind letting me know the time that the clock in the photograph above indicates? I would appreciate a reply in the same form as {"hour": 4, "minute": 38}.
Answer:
{"hour": 10, "minute": 53}
